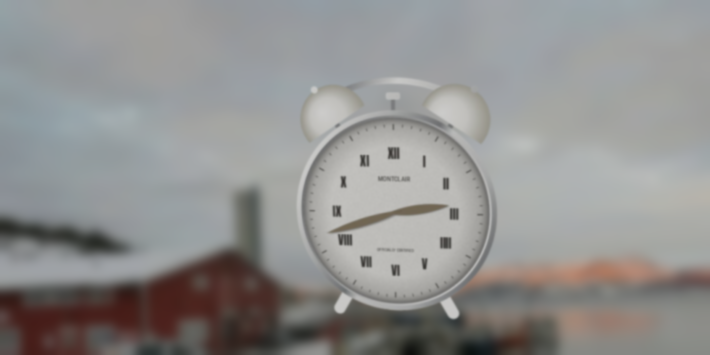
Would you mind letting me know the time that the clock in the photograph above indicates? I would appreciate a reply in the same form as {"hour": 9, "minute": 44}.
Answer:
{"hour": 2, "minute": 42}
